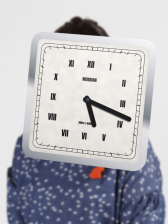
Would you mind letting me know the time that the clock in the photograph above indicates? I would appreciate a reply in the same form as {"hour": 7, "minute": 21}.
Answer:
{"hour": 5, "minute": 18}
